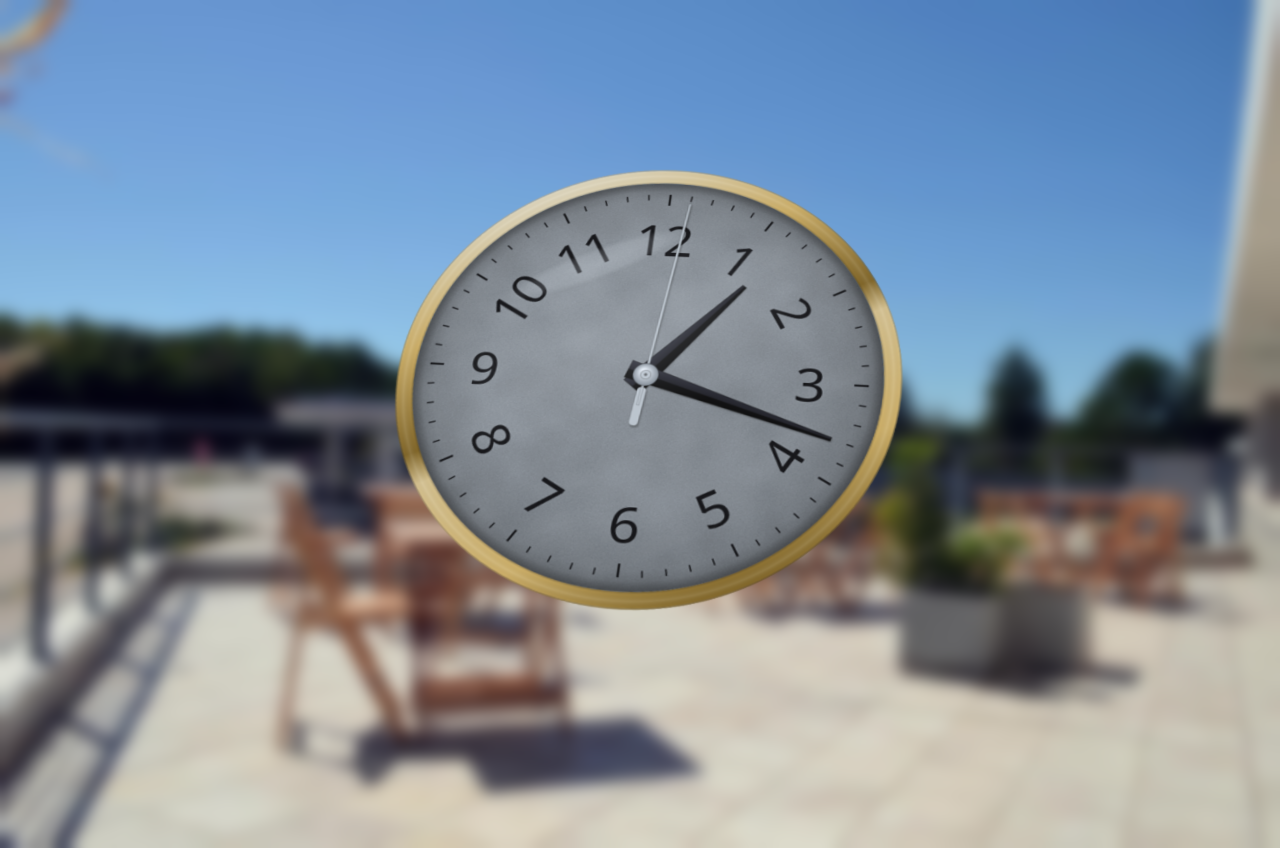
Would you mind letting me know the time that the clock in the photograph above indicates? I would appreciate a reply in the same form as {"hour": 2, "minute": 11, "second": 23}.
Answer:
{"hour": 1, "minute": 18, "second": 1}
